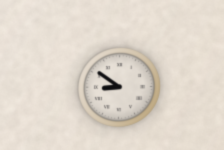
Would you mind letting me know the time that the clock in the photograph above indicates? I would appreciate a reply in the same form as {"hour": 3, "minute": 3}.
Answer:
{"hour": 8, "minute": 51}
